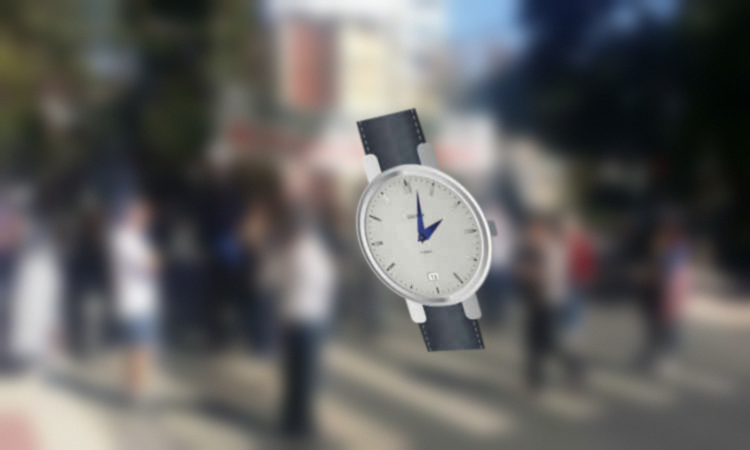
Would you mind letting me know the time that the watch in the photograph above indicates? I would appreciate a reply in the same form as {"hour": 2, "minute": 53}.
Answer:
{"hour": 2, "minute": 2}
